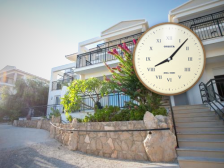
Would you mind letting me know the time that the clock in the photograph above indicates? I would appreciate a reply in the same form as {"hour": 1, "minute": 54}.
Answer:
{"hour": 8, "minute": 7}
